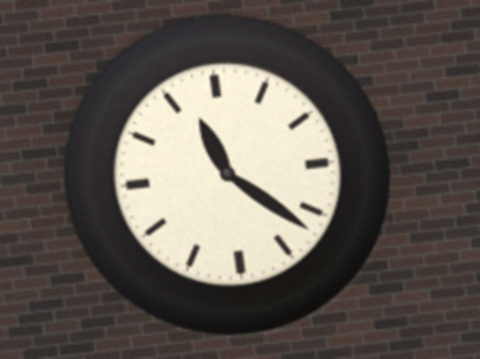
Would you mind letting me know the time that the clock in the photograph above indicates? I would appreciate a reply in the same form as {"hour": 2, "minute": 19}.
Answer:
{"hour": 11, "minute": 22}
